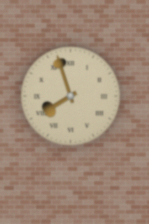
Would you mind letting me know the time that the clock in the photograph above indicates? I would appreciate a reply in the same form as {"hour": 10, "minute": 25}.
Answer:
{"hour": 7, "minute": 57}
